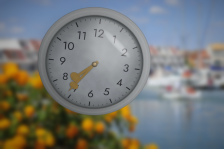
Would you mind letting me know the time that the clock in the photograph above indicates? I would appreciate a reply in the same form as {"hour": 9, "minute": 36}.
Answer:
{"hour": 7, "minute": 36}
